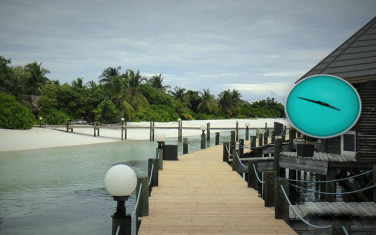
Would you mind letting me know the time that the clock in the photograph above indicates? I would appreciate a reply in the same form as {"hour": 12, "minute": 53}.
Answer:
{"hour": 3, "minute": 48}
